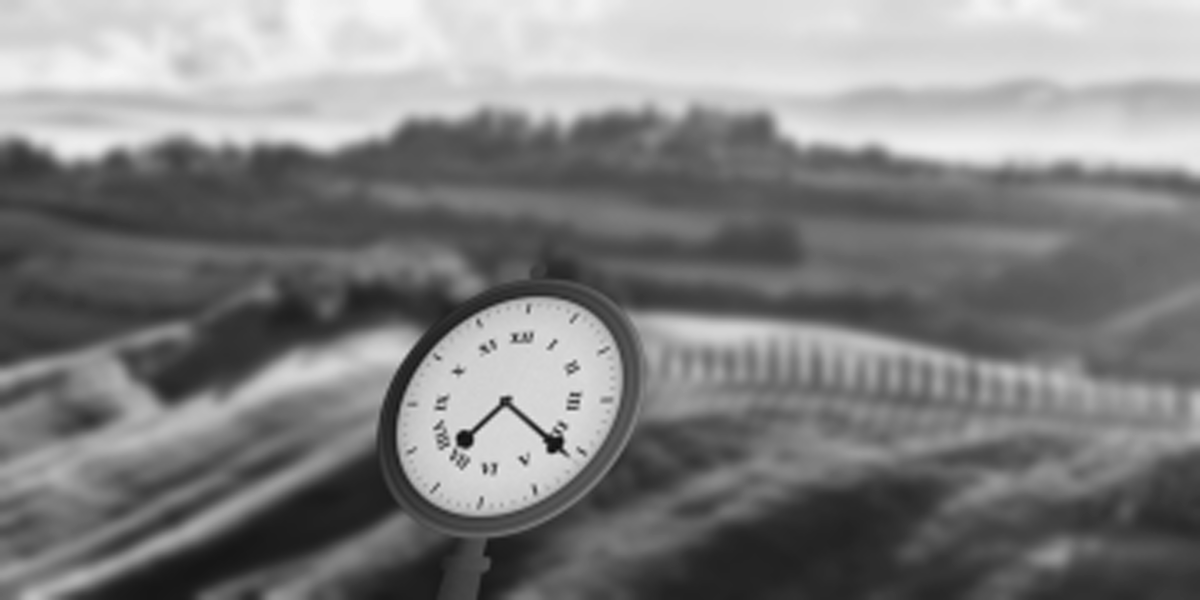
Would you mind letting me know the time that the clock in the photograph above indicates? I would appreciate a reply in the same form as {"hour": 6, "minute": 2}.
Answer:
{"hour": 7, "minute": 21}
